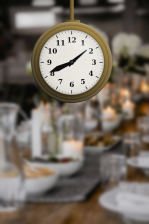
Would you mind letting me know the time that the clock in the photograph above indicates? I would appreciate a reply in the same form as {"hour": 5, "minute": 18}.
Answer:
{"hour": 1, "minute": 41}
